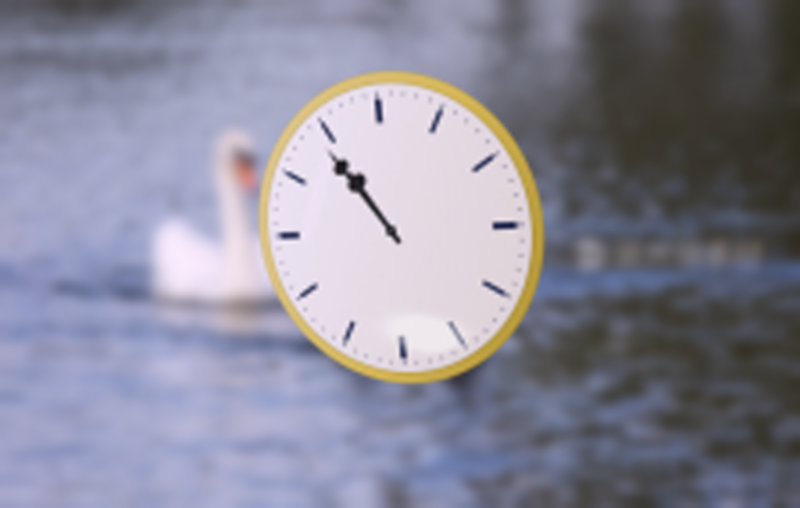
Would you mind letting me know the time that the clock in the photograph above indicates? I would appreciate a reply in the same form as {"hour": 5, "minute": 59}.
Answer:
{"hour": 10, "minute": 54}
